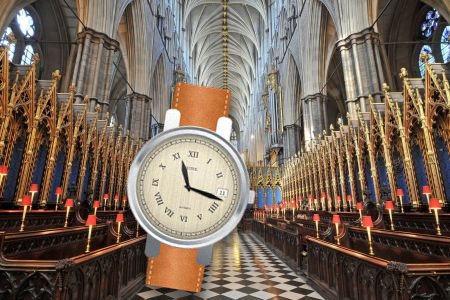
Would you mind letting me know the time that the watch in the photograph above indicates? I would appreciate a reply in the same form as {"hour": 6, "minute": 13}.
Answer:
{"hour": 11, "minute": 17}
